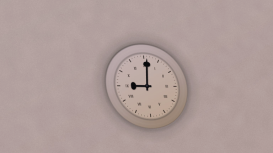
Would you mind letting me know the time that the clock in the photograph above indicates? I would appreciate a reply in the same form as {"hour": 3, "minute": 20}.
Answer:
{"hour": 9, "minute": 1}
